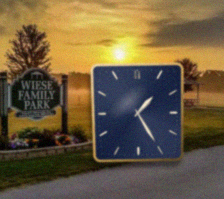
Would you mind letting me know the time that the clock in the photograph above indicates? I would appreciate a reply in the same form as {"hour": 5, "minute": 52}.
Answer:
{"hour": 1, "minute": 25}
